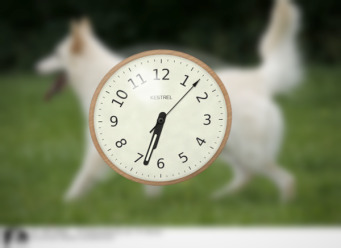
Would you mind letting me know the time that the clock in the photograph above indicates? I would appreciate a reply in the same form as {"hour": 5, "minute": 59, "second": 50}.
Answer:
{"hour": 6, "minute": 33, "second": 7}
